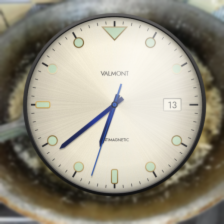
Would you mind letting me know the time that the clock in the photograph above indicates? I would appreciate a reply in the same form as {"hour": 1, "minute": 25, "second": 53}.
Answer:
{"hour": 6, "minute": 38, "second": 33}
